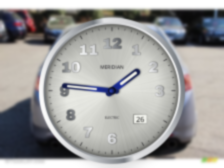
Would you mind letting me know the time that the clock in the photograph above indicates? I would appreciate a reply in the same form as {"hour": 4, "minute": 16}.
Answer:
{"hour": 1, "minute": 46}
